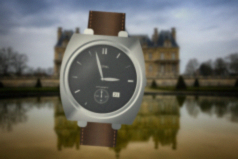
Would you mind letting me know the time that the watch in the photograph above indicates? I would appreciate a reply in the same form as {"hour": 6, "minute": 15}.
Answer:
{"hour": 2, "minute": 57}
